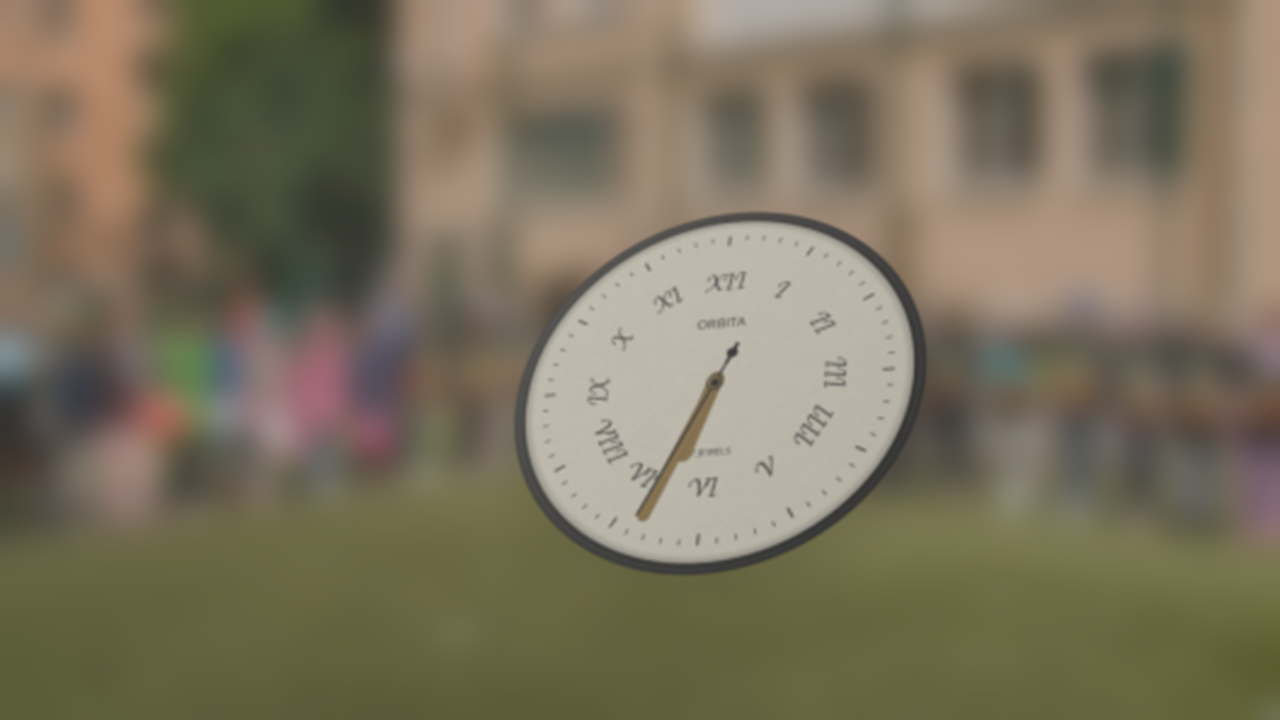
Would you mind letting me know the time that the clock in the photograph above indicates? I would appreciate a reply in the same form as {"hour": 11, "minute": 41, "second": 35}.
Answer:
{"hour": 6, "minute": 33, "second": 34}
